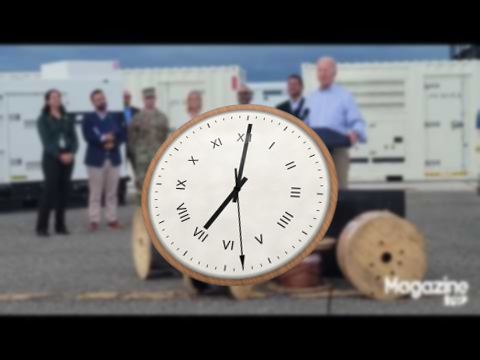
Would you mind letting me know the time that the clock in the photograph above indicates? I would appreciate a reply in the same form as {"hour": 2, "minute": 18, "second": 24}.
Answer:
{"hour": 7, "minute": 0, "second": 28}
